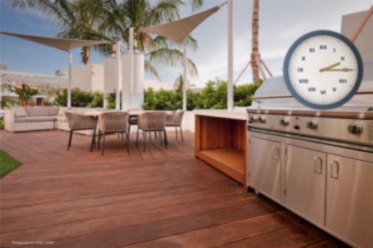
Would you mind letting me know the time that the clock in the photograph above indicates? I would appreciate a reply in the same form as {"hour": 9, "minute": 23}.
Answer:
{"hour": 2, "minute": 15}
